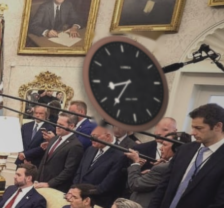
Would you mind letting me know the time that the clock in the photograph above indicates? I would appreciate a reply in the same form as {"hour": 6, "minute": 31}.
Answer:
{"hour": 8, "minute": 37}
